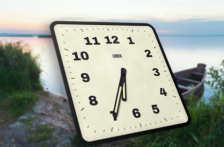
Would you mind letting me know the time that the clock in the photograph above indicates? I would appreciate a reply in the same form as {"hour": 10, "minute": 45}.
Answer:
{"hour": 6, "minute": 35}
